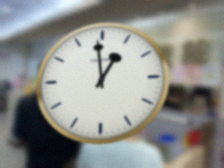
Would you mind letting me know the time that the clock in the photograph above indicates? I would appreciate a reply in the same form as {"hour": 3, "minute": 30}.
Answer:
{"hour": 12, "minute": 59}
